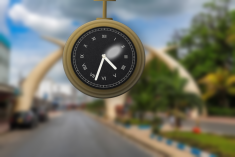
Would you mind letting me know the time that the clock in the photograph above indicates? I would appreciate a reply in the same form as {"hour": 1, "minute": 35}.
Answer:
{"hour": 4, "minute": 33}
